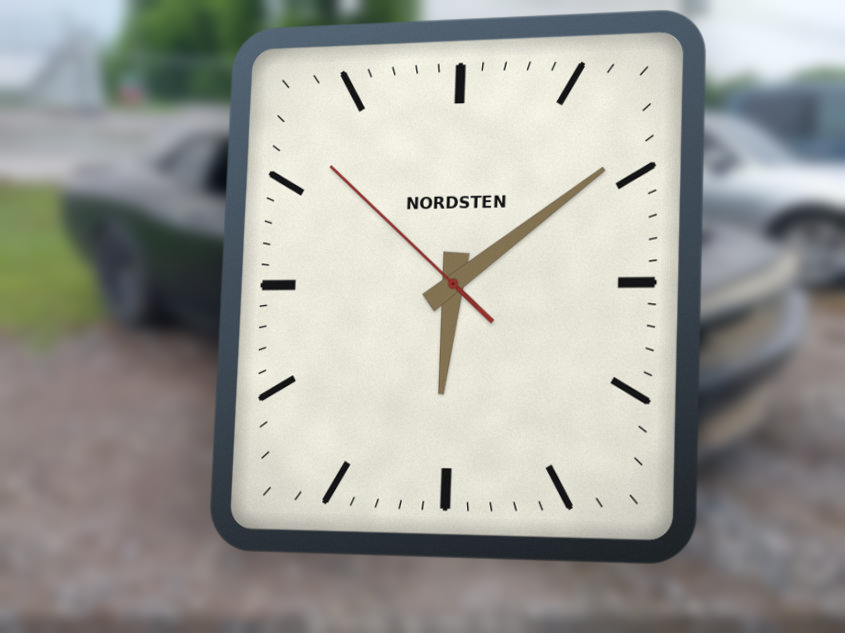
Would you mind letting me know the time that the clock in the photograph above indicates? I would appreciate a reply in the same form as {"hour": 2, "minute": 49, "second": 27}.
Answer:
{"hour": 6, "minute": 8, "second": 52}
